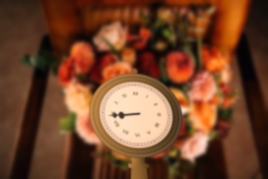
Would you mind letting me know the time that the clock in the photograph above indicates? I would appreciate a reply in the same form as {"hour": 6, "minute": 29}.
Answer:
{"hour": 8, "minute": 44}
